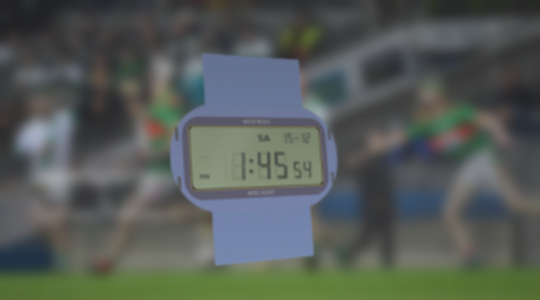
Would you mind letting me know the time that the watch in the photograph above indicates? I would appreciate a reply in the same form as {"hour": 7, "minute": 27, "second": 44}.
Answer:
{"hour": 1, "minute": 45, "second": 54}
